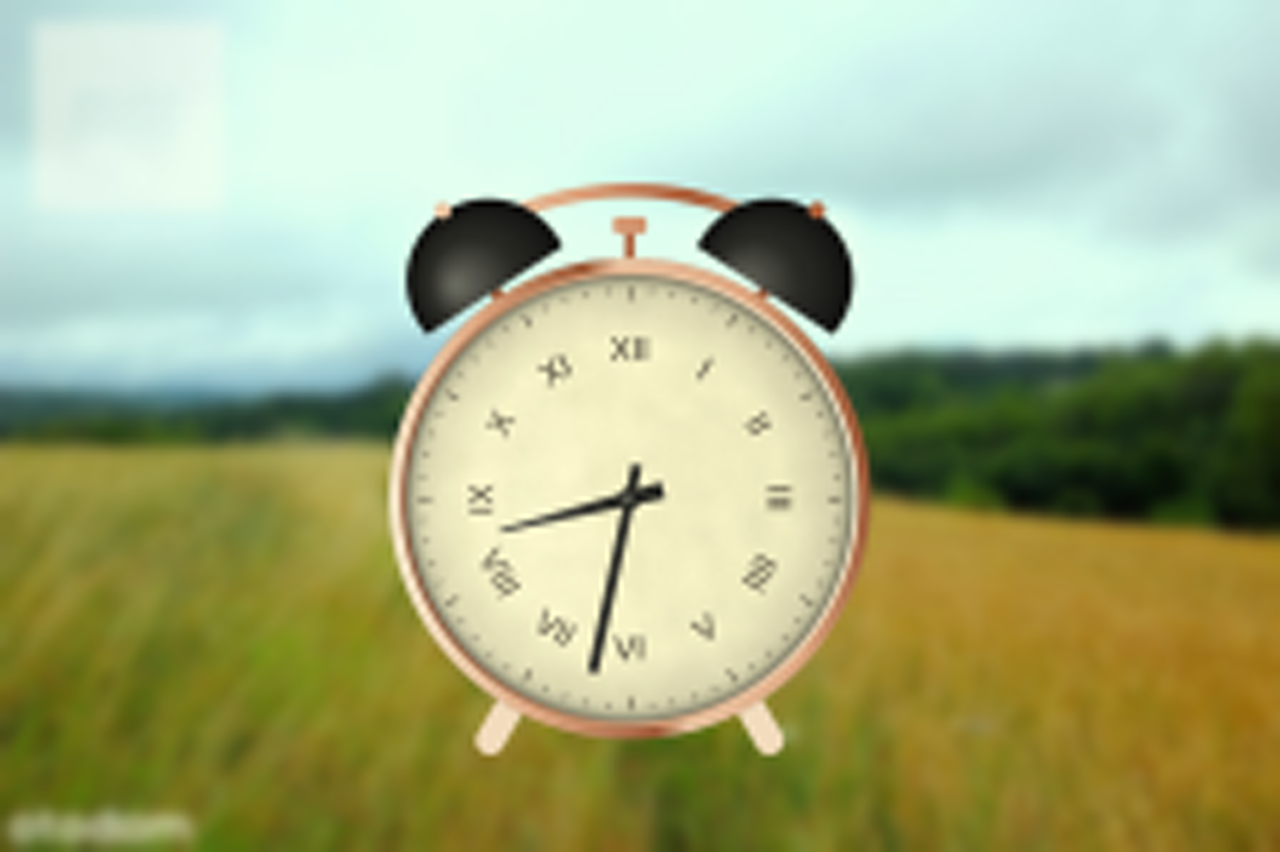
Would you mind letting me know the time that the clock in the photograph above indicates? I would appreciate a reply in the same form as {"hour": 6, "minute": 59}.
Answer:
{"hour": 8, "minute": 32}
